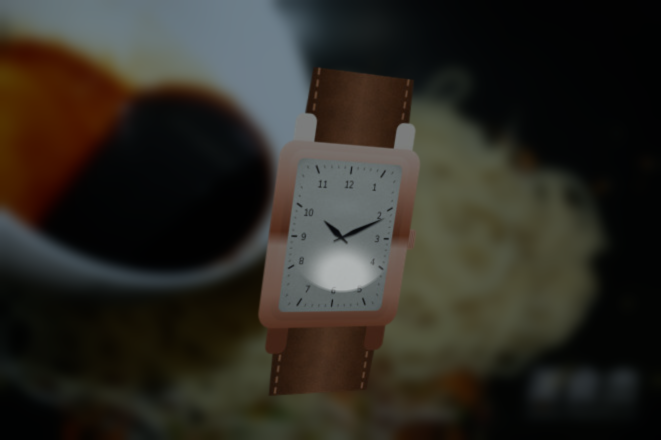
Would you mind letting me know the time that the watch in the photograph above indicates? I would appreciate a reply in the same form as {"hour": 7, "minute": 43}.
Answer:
{"hour": 10, "minute": 11}
